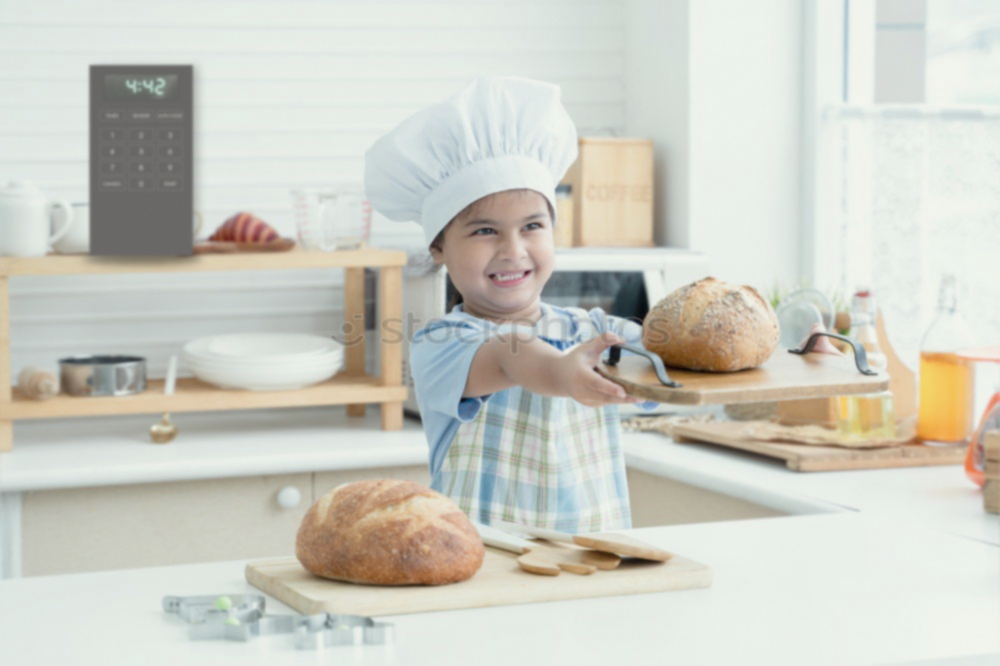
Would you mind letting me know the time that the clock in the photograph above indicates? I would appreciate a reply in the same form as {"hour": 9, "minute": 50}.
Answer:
{"hour": 4, "minute": 42}
